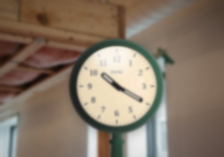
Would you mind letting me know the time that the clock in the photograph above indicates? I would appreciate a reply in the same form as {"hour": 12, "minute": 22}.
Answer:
{"hour": 10, "minute": 20}
